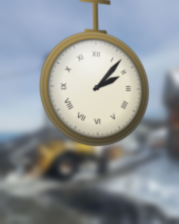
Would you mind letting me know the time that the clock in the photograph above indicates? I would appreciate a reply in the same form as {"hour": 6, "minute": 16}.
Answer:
{"hour": 2, "minute": 7}
